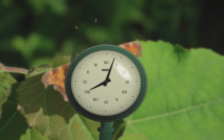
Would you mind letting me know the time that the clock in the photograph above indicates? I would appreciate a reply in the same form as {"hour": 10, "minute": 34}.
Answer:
{"hour": 8, "minute": 3}
